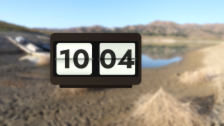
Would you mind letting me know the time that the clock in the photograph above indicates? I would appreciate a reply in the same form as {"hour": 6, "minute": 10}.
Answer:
{"hour": 10, "minute": 4}
